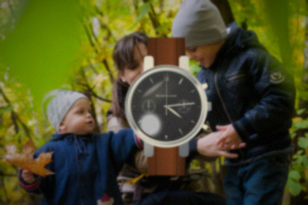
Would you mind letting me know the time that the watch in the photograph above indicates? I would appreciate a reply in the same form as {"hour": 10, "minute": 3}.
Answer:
{"hour": 4, "minute": 14}
